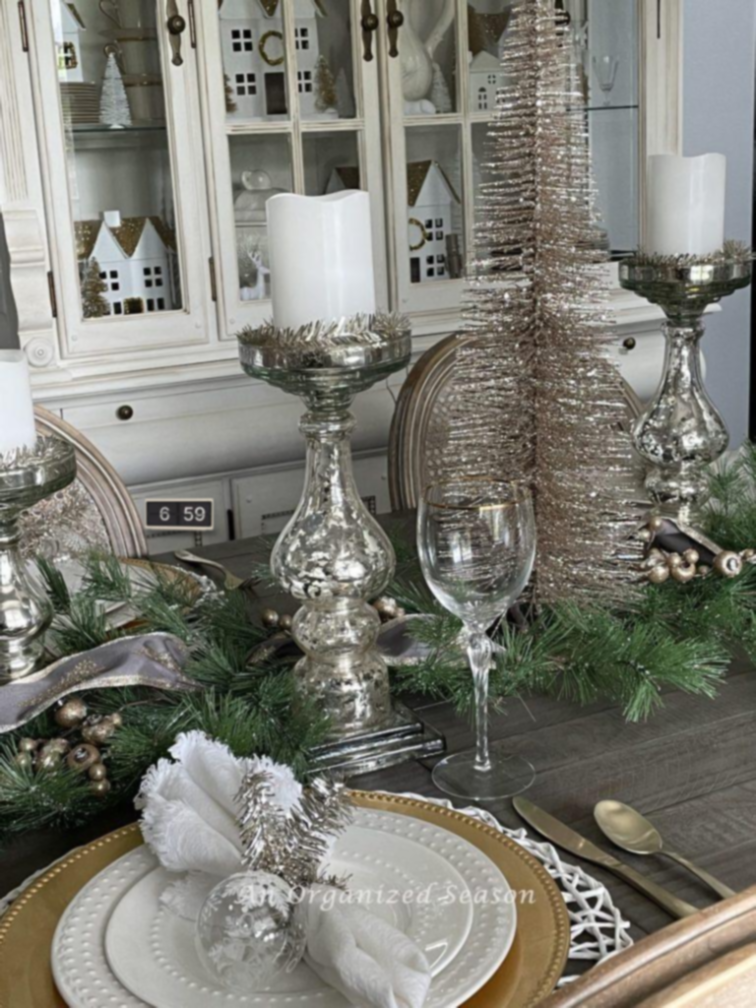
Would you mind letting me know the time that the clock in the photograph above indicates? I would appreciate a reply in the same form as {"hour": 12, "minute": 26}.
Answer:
{"hour": 6, "minute": 59}
